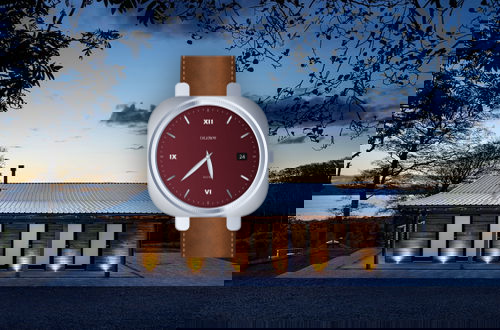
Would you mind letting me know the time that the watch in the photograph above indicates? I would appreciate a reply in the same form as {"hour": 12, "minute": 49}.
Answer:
{"hour": 5, "minute": 38}
